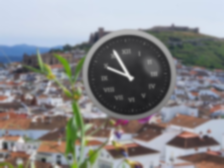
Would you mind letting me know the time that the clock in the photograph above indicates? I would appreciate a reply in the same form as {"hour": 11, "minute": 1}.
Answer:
{"hour": 9, "minute": 56}
